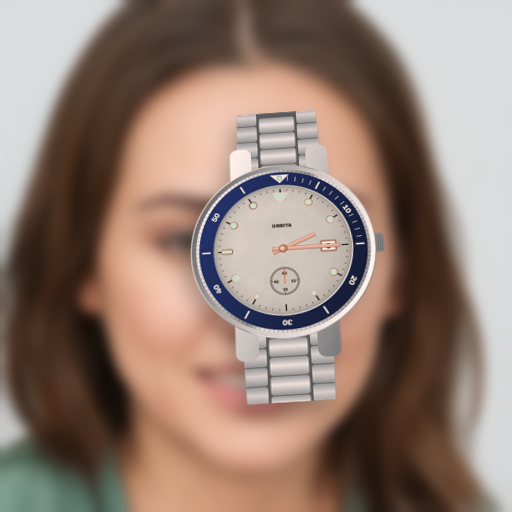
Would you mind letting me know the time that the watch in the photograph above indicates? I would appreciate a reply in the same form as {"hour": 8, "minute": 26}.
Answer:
{"hour": 2, "minute": 15}
